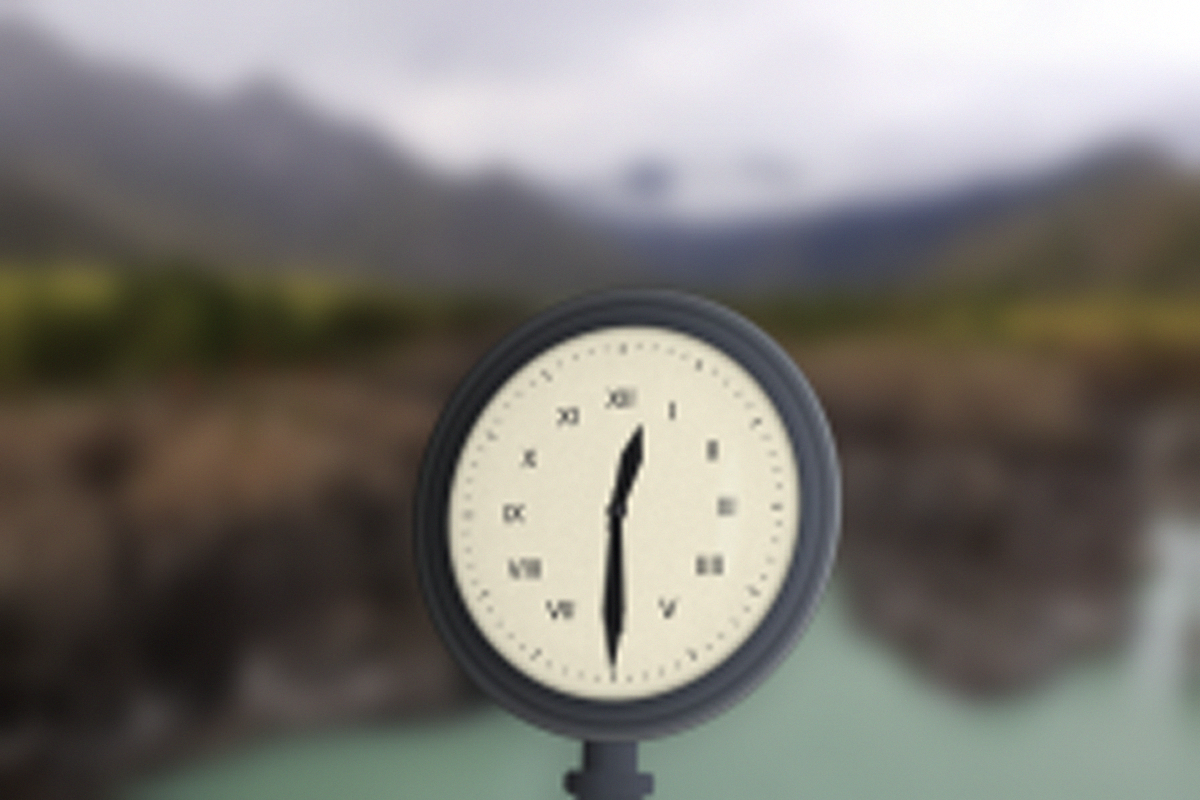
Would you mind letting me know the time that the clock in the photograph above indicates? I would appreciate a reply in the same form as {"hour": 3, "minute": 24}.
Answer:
{"hour": 12, "minute": 30}
